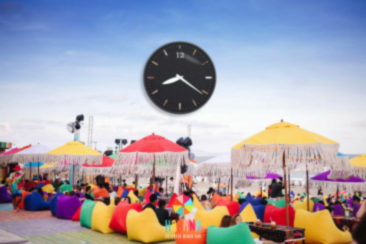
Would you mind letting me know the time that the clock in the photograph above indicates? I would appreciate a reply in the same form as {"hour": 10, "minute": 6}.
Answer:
{"hour": 8, "minute": 21}
